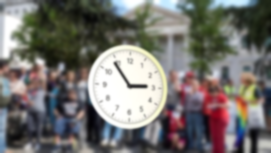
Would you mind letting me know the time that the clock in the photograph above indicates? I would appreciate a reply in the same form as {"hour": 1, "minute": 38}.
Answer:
{"hour": 2, "minute": 54}
